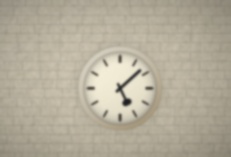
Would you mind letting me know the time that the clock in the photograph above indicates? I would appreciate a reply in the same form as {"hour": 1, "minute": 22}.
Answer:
{"hour": 5, "minute": 8}
